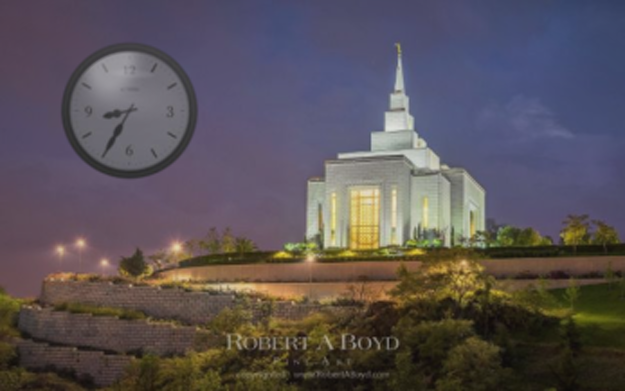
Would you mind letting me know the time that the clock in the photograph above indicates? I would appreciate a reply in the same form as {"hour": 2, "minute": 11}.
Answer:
{"hour": 8, "minute": 35}
